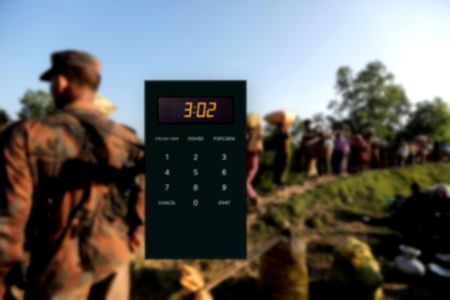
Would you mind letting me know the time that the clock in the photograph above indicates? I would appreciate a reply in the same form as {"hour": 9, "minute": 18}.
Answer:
{"hour": 3, "minute": 2}
